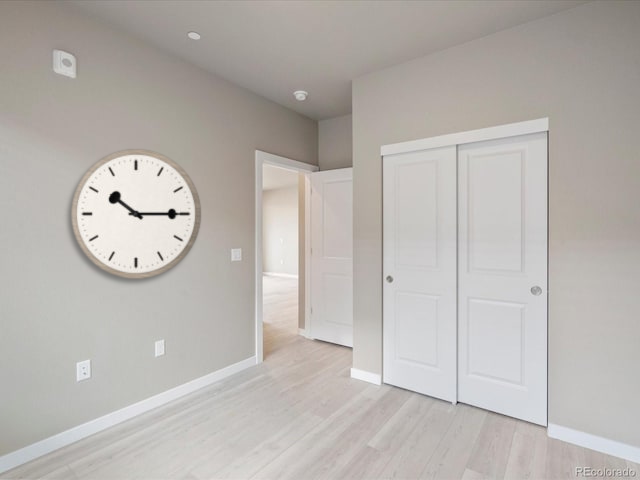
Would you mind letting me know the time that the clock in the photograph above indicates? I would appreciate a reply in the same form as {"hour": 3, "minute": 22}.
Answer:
{"hour": 10, "minute": 15}
